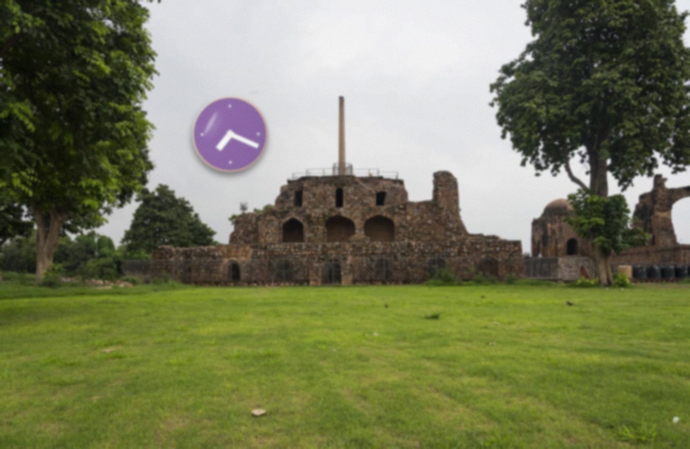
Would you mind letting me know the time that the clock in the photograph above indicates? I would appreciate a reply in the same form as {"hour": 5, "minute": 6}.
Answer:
{"hour": 7, "minute": 19}
